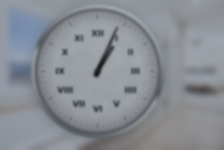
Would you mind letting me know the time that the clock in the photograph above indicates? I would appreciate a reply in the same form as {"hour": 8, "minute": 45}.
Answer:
{"hour": 1, "minute": 4}
